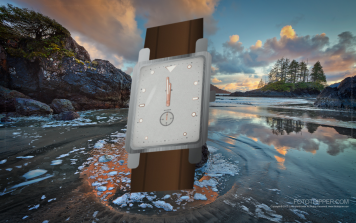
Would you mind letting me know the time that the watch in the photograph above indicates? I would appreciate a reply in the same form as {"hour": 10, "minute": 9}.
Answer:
{"hour": 11, "minute": 59}
